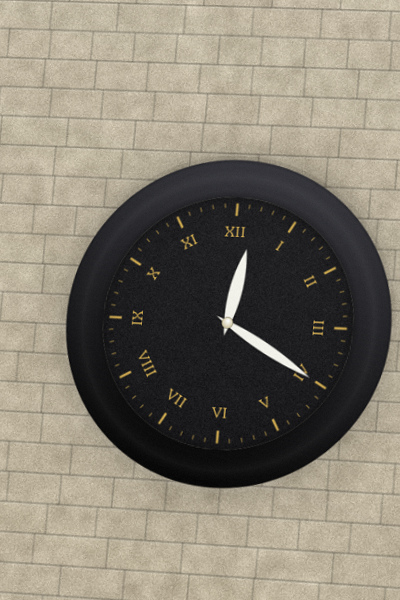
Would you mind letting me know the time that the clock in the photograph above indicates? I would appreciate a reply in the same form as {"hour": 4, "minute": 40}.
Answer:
{"hour": 12, "minute": 20}
